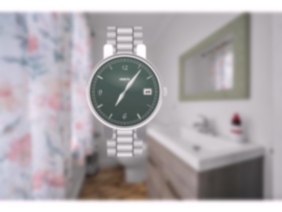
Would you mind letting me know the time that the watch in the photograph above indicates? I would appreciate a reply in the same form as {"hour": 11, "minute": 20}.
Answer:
{"hour": 7, "minute": 6}
